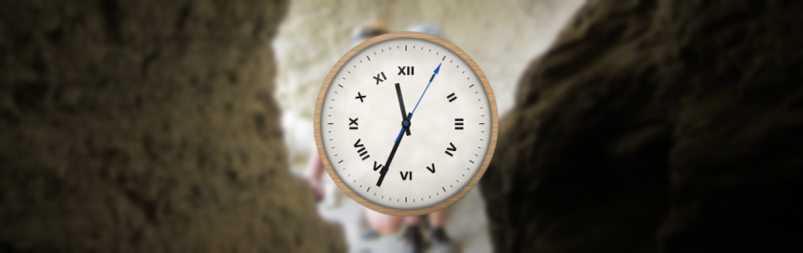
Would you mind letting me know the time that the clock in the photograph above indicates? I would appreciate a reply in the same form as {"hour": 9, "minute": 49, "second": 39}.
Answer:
{"hour": 11, "minute": 34, "second": 5}
